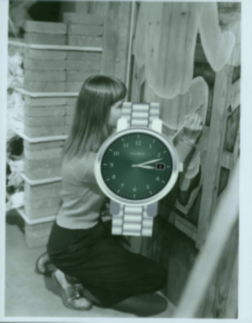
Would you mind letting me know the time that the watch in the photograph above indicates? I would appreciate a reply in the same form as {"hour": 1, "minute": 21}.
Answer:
{"hour": 3, "minute": 12}
